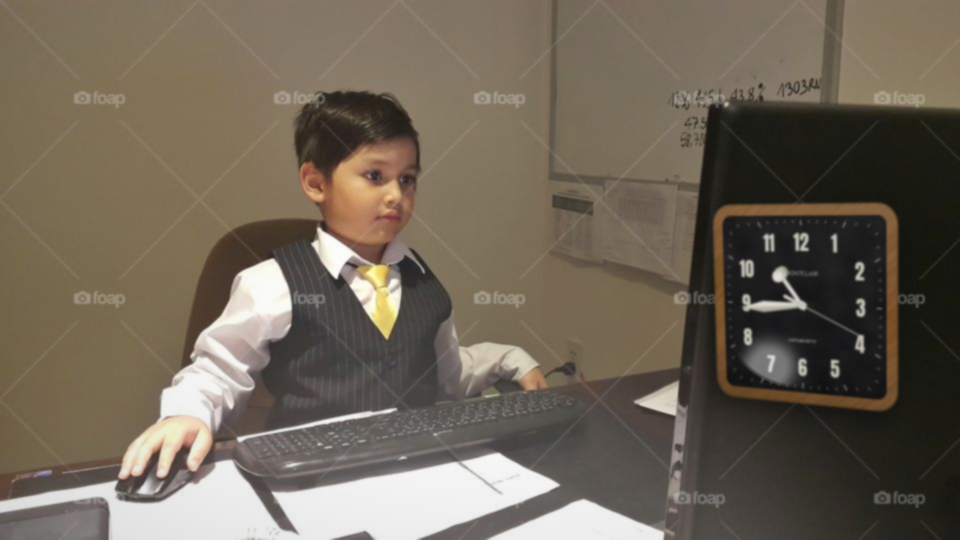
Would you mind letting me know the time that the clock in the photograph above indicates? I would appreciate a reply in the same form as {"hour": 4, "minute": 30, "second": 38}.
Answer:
{"hour": 10, "minute": 44, "second": 19}
